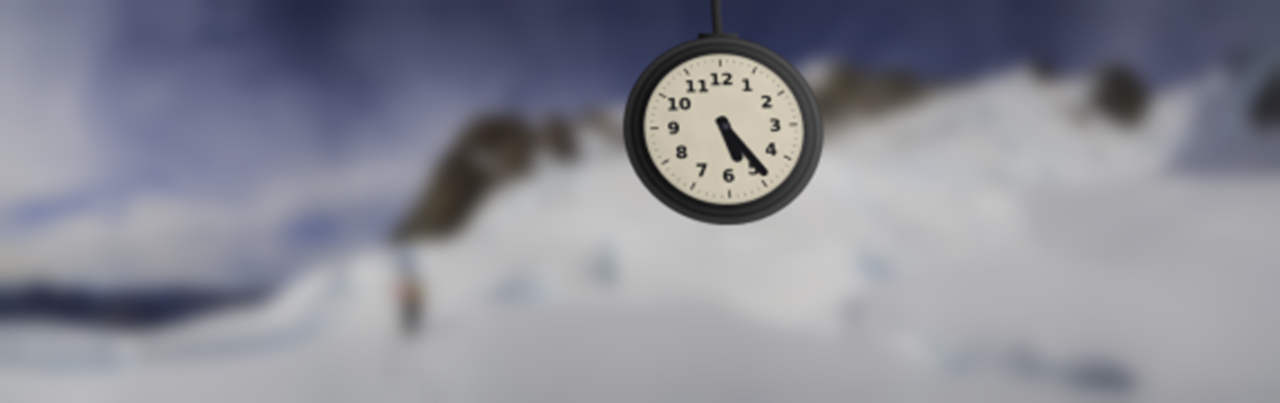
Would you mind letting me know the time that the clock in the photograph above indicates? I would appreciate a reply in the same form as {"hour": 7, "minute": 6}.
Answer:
{"hour": 5, "minute": 24}
